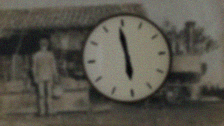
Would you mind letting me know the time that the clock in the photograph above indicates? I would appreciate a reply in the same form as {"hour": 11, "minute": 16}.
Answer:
{"hour": 5, "minute": 59}
